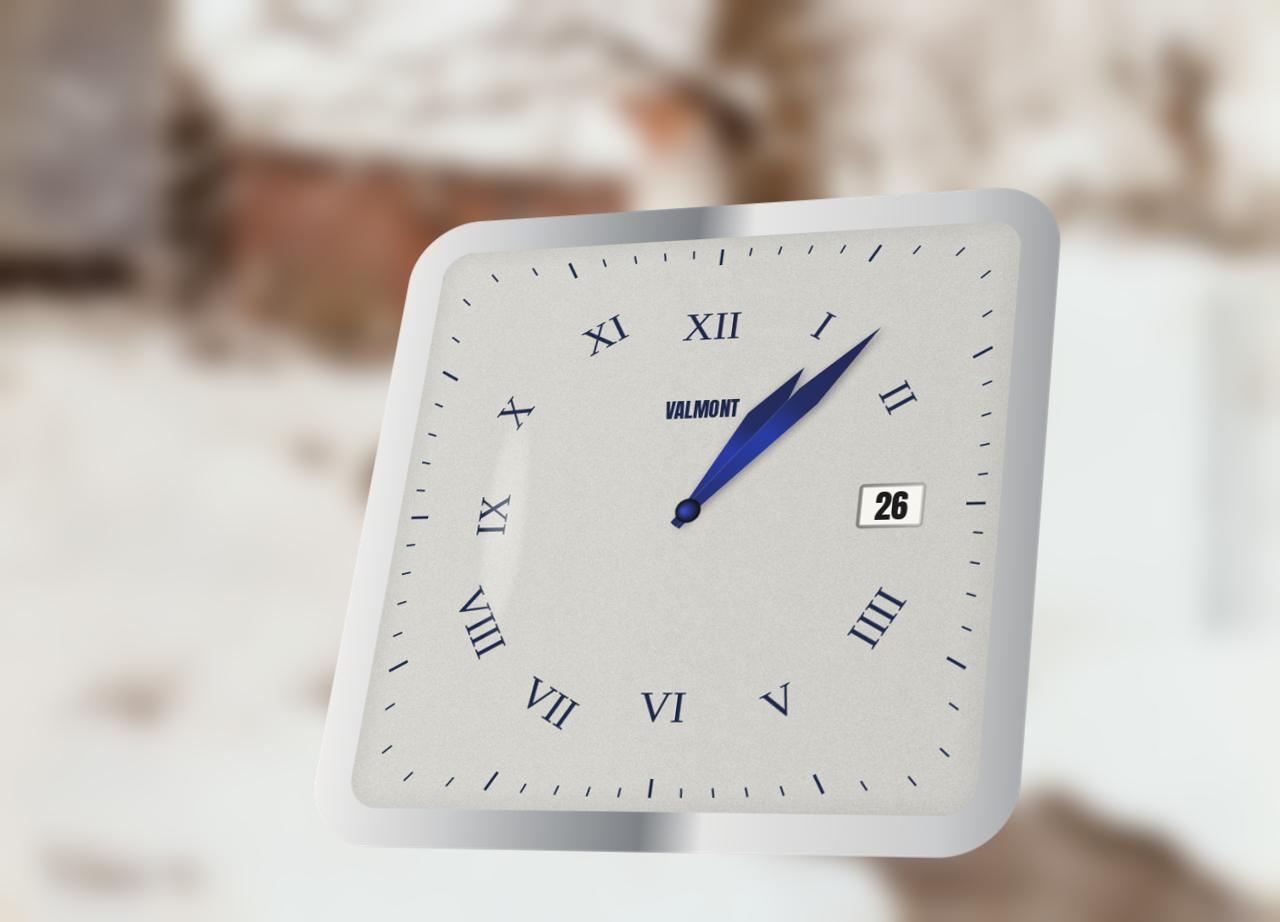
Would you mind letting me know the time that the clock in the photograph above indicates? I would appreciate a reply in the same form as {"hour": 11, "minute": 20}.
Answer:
{"hour": 1, "minute": 7}
